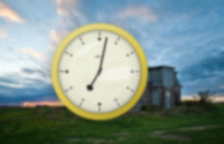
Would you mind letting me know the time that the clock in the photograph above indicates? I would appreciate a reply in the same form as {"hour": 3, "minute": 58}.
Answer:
{"hour": 7, "minute": 2}
